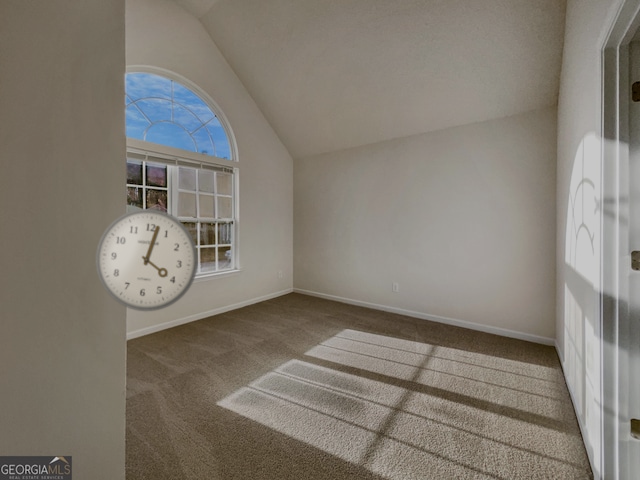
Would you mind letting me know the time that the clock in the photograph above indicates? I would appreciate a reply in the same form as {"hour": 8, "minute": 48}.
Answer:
{"hour": 4, "minute": 2}
